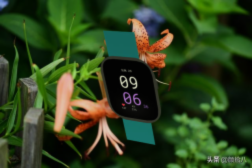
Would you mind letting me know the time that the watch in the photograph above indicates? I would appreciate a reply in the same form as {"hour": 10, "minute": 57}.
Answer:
{"hour": 9, "minute": 6}
